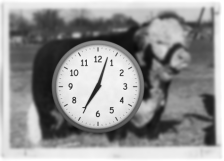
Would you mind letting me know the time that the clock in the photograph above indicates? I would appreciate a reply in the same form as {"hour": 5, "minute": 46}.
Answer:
{"hour": 7, "minute": 3}
